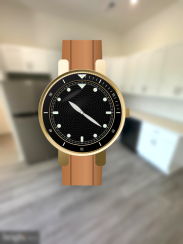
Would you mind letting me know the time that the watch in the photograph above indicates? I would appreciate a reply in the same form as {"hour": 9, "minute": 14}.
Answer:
{"hour": 10, "minute": 21}
